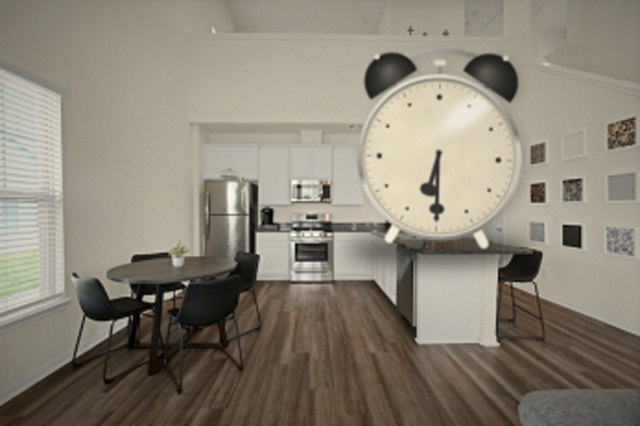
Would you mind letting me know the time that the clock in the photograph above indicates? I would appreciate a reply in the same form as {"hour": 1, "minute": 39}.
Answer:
{"hour": 6, "minute": 30}
